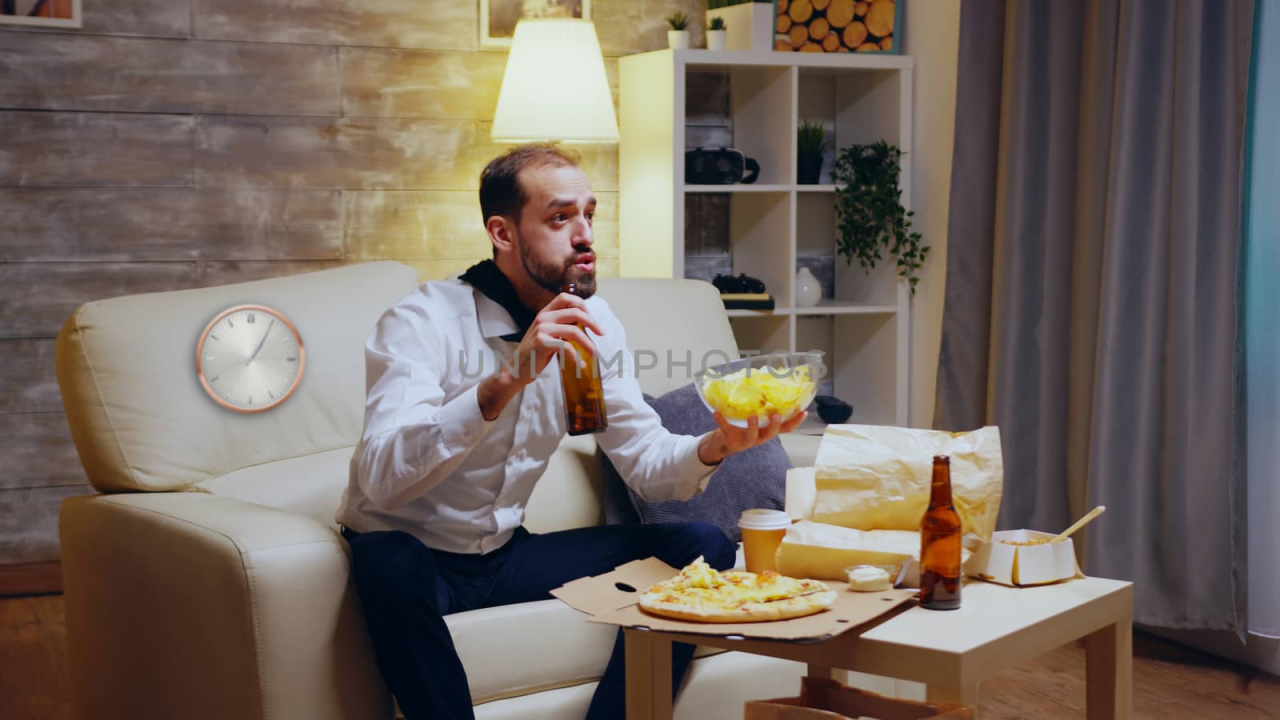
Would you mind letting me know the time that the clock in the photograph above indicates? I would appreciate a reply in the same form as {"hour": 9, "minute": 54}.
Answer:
{"hour": 1, "minute": 5}
